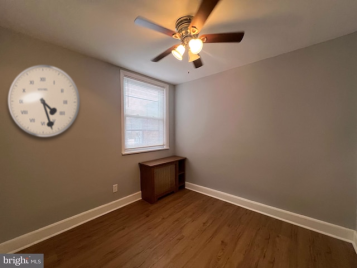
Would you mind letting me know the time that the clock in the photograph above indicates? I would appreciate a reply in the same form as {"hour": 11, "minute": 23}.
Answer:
{"hour": 4, "minute": 27}
